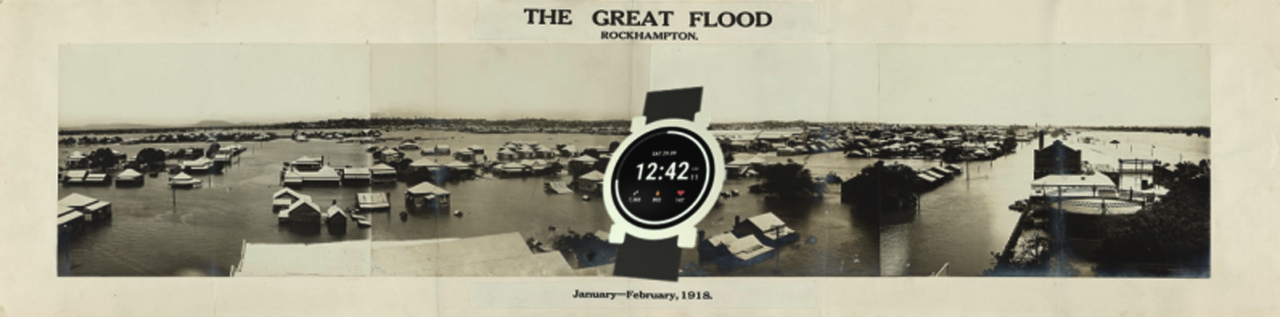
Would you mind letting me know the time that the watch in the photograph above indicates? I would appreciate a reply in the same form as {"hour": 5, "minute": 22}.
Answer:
{"hour": 12, "minute": 42}
